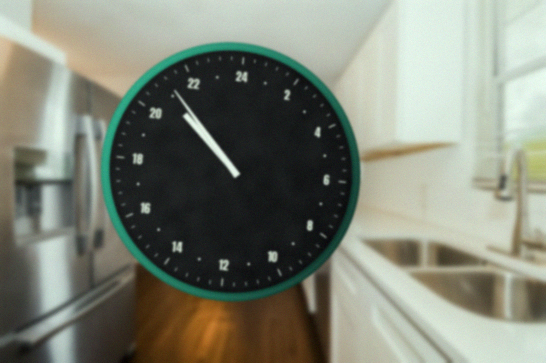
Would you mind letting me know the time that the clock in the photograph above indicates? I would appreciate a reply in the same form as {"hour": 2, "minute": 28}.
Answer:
{"hour": 20, "minute": 53}
